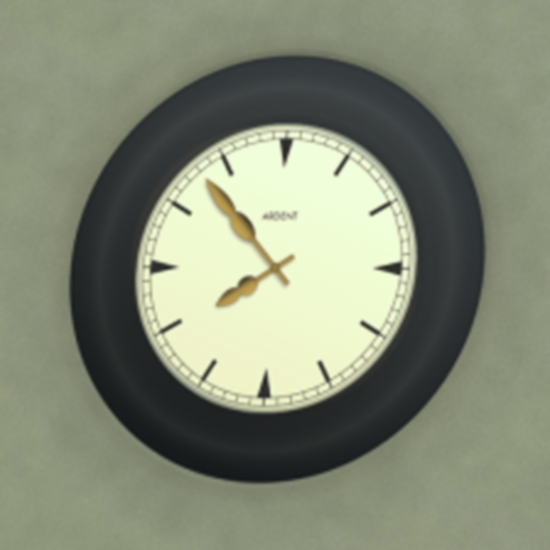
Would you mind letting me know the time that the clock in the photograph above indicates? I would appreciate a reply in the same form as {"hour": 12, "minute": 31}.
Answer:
{"hour": 7, "minute": 53}
